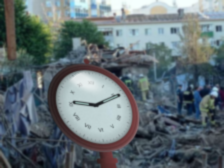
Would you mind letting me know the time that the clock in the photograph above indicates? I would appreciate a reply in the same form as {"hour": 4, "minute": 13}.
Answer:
{"hour": 9, "minute": 11}
